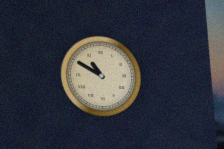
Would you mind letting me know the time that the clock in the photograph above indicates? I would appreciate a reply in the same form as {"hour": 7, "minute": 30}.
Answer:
{"hour": 10, "minute": 50}
